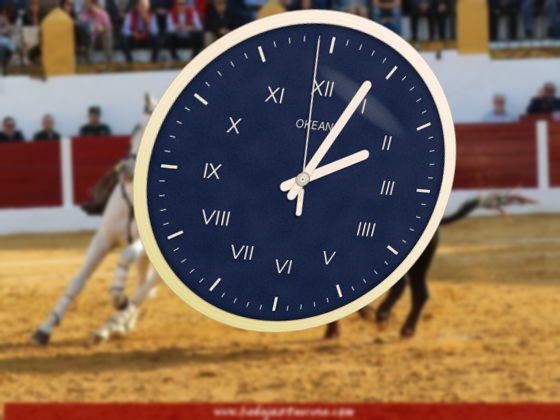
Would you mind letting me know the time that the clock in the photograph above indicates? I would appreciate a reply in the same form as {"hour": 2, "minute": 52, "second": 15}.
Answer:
{"hour": 2, "minute": 3, "second": 59}
